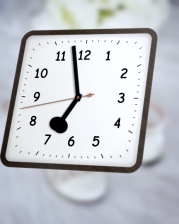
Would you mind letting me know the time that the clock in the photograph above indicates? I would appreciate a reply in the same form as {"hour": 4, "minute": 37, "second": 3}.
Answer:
{"hour": 6, "minute": 57, "second": 43}
